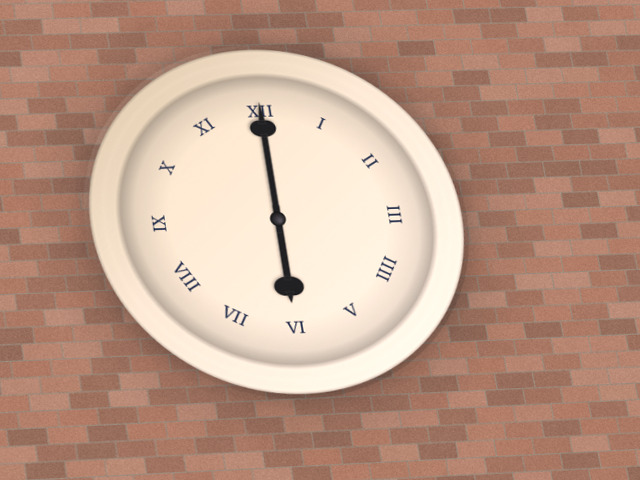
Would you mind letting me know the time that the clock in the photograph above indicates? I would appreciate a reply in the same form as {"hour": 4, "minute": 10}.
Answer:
{"hour": 6, "minute": 0}
